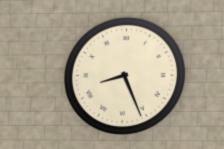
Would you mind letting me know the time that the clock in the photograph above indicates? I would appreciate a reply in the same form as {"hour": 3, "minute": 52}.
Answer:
{"hour": 8, "minute": 26}
